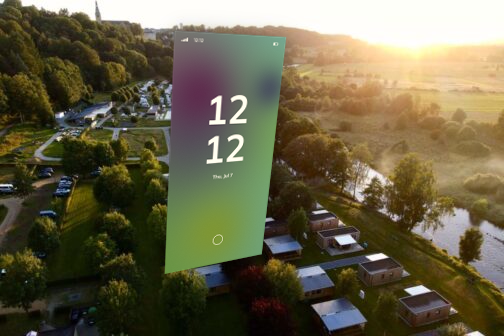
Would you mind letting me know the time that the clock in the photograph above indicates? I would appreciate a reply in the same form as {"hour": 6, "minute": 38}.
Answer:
{"hour": 12, "minute": 12}
